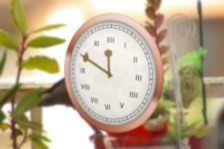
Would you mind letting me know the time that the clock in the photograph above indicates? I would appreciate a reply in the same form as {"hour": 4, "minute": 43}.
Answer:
{"hour": 11, "minute": 49}
